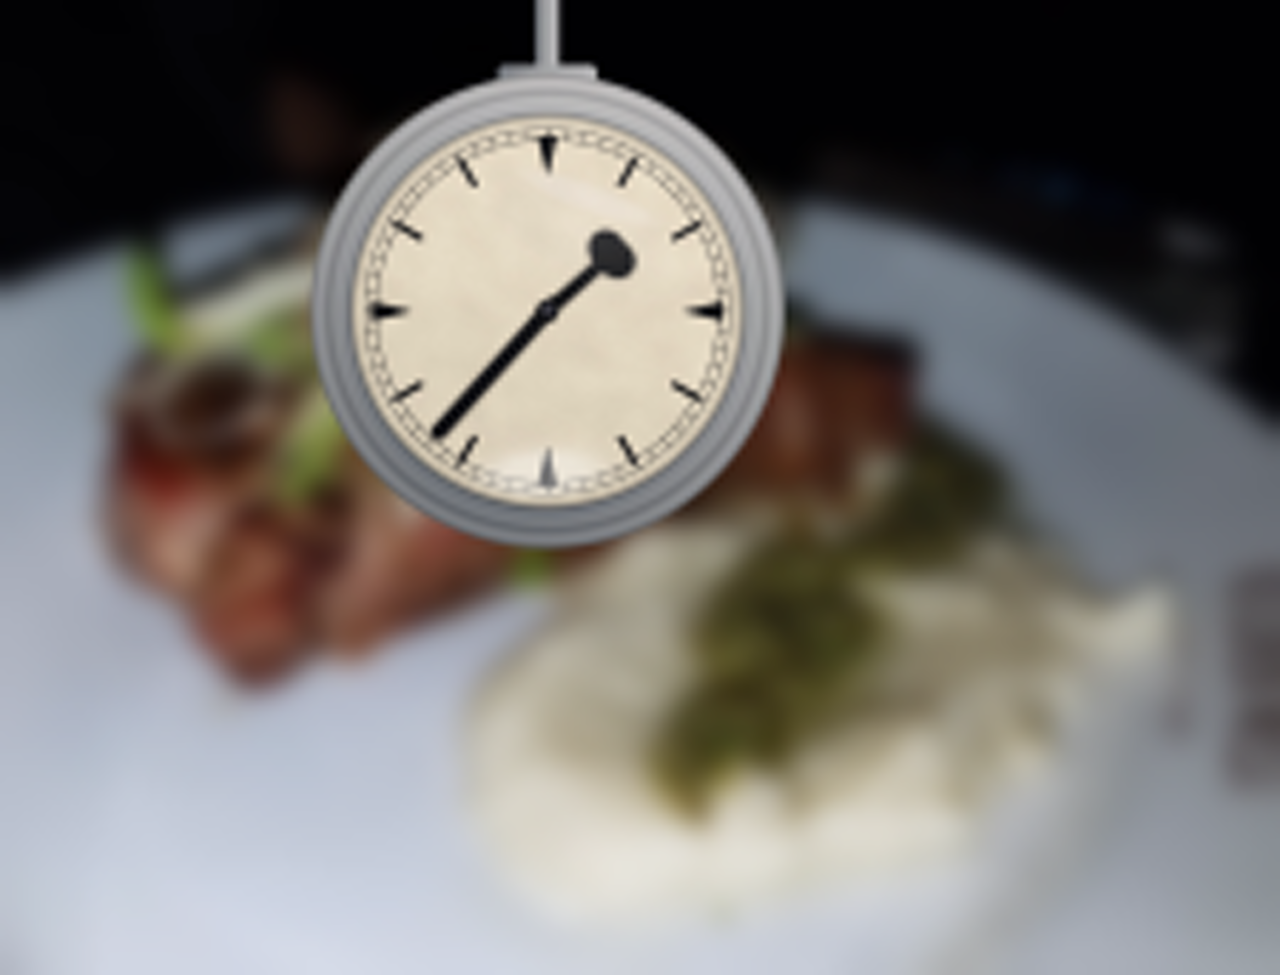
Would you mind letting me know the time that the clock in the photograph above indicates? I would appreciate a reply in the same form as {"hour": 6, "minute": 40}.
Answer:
{"hour": 1, "minute": 37}
